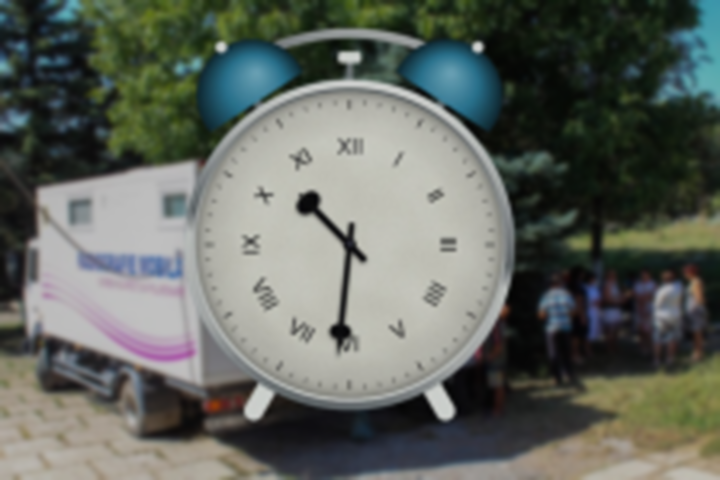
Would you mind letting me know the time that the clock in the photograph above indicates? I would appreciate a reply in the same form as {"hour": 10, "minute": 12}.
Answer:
{"hour": 10, "minute": 31}
